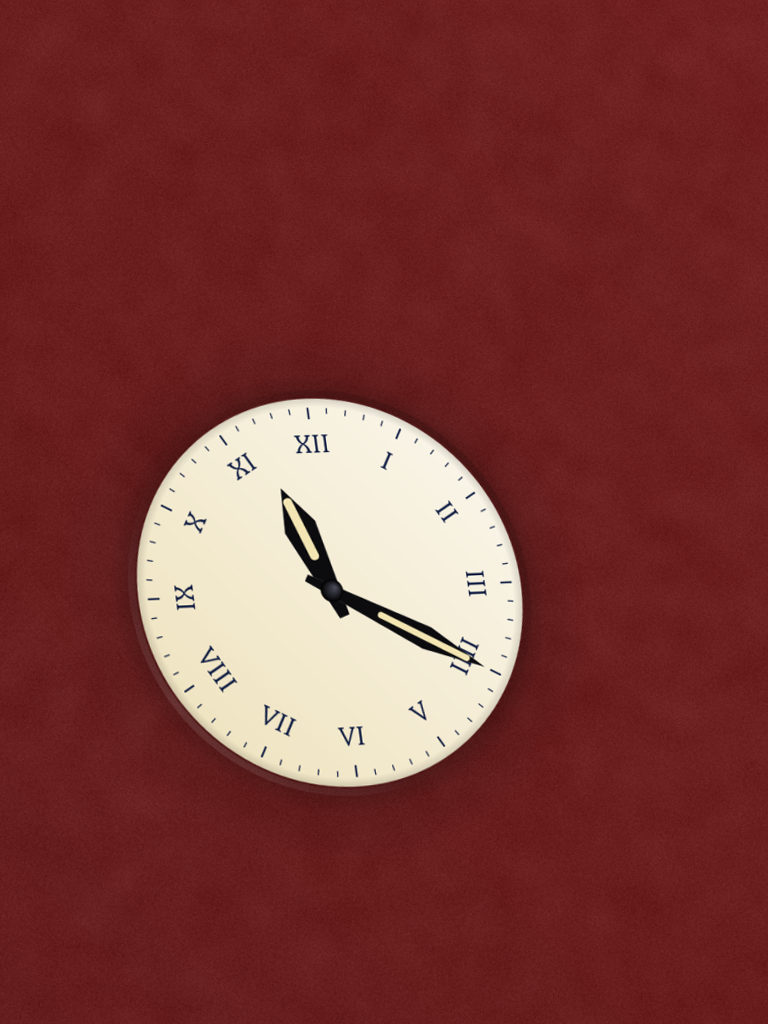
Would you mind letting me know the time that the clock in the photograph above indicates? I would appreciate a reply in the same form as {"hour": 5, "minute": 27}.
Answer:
{"hour": 11, "minute": 20}
